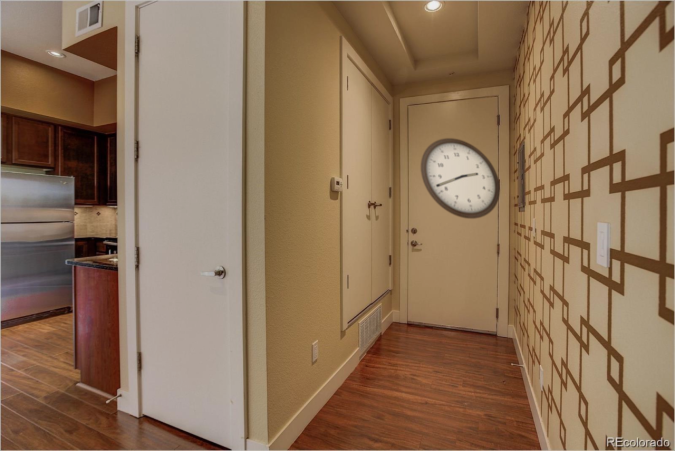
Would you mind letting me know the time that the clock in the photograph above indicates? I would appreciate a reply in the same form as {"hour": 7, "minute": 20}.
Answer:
{"hour": 2, "minute": 42}
